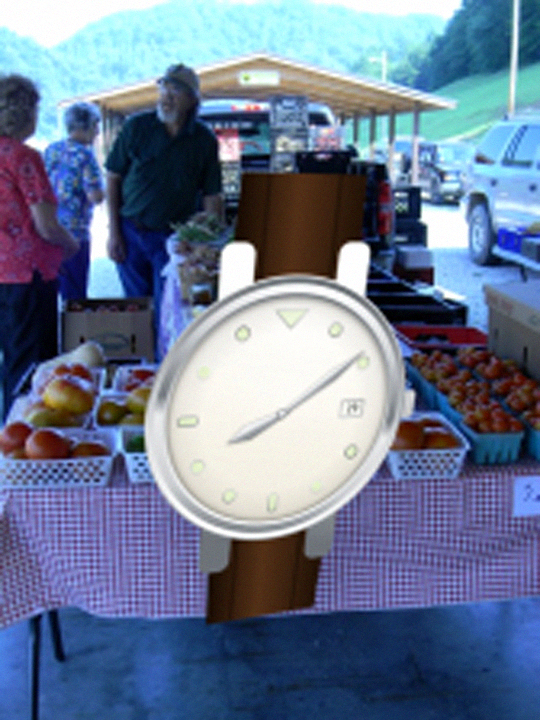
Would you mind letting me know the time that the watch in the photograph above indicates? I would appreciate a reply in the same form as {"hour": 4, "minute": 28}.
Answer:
{"hour": 8, "minute": 9}
